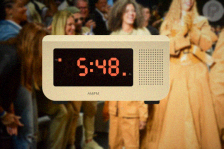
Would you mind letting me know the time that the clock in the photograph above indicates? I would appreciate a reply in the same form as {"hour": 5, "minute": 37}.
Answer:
{"hour": 5, "minute": 48}
